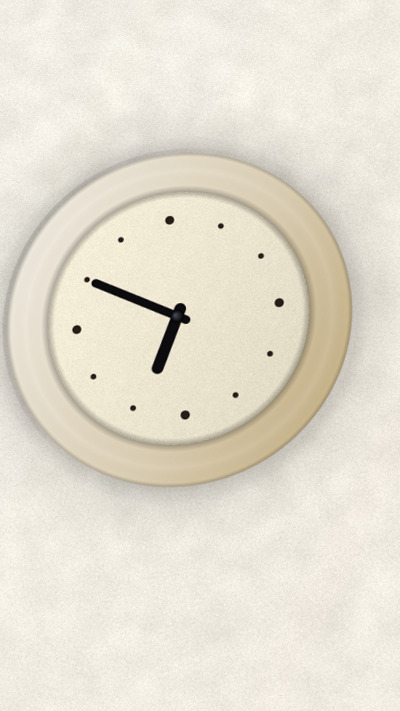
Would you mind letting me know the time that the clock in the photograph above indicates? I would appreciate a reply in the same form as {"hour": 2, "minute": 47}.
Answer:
{"hour": 6, "minute": 50}
